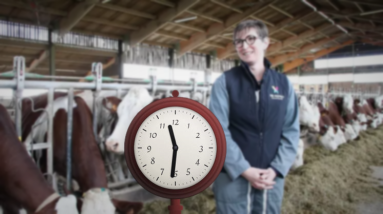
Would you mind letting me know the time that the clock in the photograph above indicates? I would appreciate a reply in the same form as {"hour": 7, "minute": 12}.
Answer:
{"hour": 11, "minute": 31}
